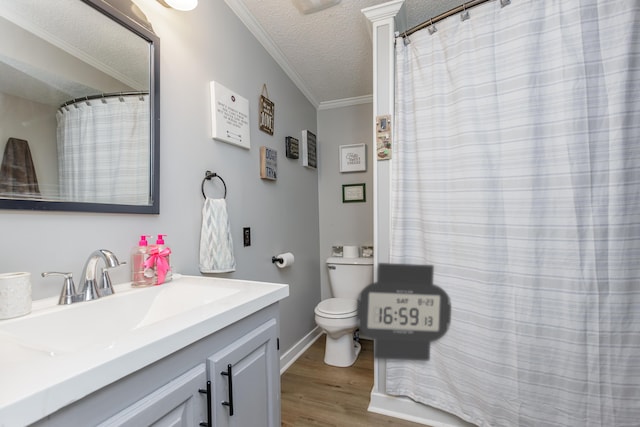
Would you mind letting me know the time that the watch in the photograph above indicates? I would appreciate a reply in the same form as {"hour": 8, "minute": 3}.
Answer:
{"hour": 16, "minute": 59}
